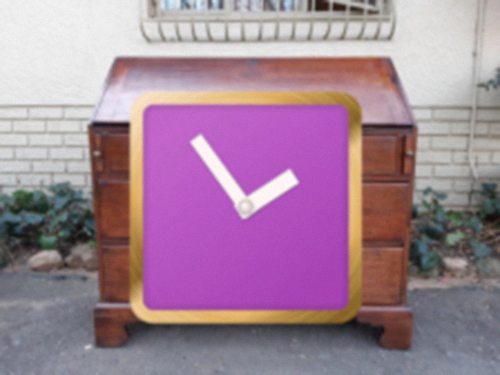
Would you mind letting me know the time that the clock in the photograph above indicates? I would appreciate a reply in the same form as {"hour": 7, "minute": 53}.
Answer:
{"hour": 1, "minute": 54}
